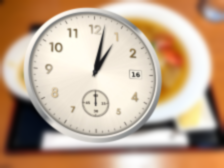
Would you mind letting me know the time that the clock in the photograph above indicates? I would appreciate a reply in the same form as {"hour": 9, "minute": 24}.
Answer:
{"hour": 1, "minute": 2}
